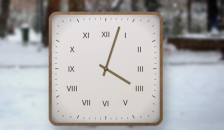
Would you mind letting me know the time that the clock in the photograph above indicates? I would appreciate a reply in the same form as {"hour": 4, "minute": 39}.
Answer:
{"hour": 4, "minute": 3}
